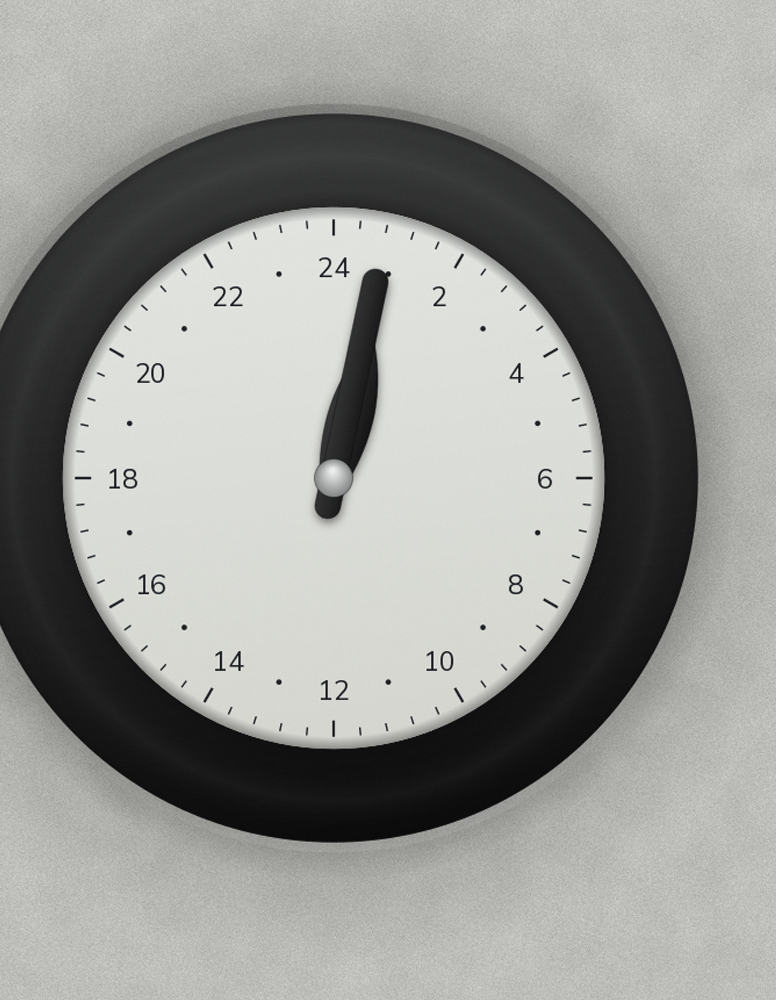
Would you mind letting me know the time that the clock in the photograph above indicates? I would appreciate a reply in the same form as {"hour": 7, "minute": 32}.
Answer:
{"hour": 1, "minute": 2}
